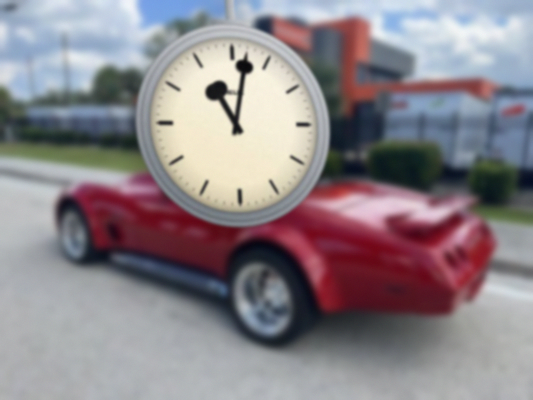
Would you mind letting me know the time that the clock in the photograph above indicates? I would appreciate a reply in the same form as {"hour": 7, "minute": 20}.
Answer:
{"hour": 11, "minute": 2}
